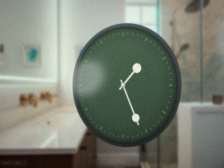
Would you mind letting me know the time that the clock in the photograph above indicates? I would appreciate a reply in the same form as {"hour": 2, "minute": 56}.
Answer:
{"hour": 1, "minute": 26}
